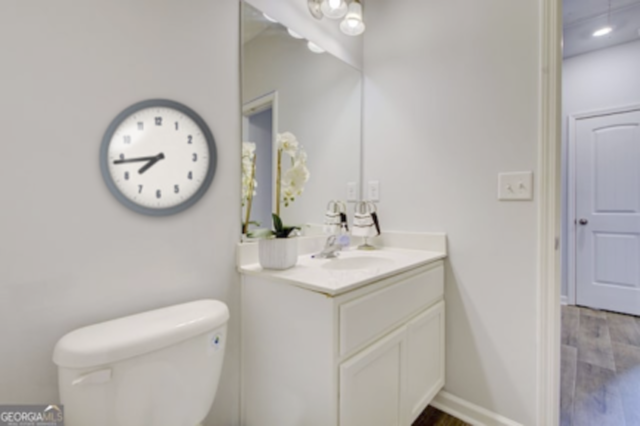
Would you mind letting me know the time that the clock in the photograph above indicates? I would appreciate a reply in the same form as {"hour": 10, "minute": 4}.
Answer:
{"hour": 7, "minute": 44}
